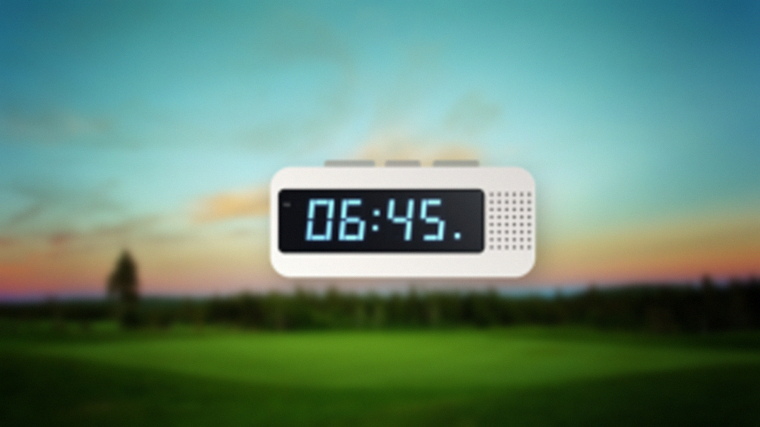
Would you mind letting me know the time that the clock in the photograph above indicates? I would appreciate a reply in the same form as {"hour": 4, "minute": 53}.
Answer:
{"hour": 6, "minute": 45}
